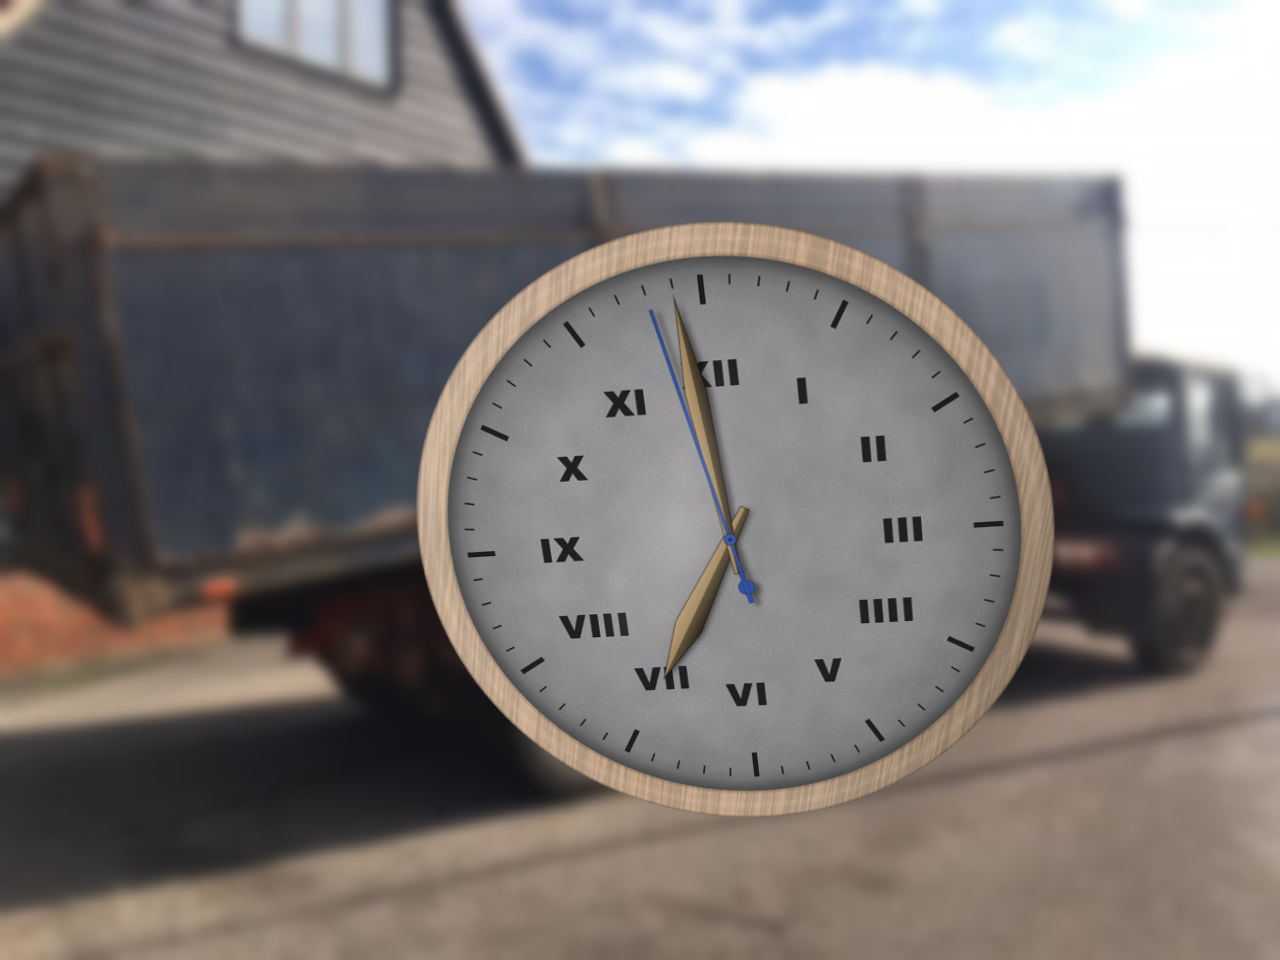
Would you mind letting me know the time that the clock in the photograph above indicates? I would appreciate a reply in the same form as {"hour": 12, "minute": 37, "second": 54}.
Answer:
{"hour": 6, "minute": 58, "second": 58}
